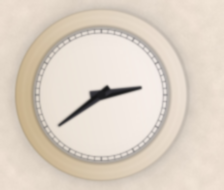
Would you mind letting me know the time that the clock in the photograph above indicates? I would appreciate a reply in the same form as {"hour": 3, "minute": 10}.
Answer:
{"hour": 2, "minute": 39}
